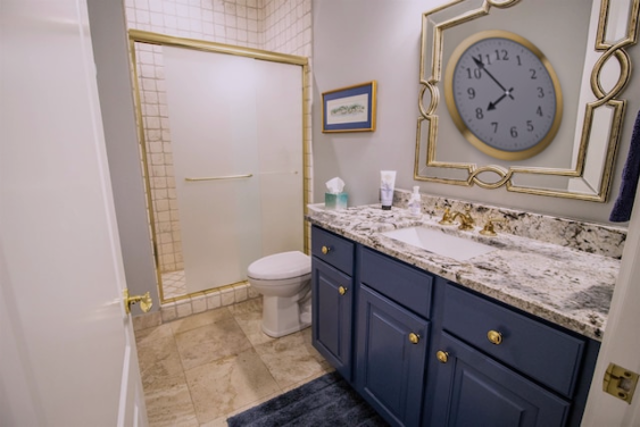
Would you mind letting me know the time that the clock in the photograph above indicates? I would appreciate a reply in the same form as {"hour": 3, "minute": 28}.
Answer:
{"hour": 7, "minute": 53}
